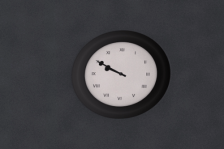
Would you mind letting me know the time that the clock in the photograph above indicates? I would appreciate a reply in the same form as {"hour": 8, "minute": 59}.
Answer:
{"hour": 9, "minute": 50}
